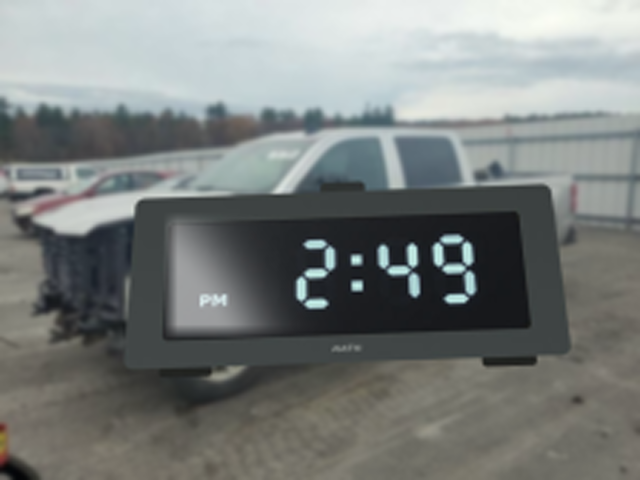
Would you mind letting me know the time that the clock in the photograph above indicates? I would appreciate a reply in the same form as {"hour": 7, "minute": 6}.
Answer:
{"hour": 2, "minute": 49}
